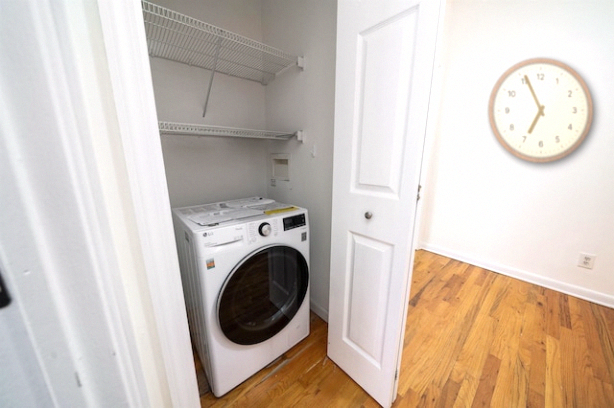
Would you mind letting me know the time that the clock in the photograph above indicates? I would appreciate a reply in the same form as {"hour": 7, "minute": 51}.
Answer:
{"hour": 6, "minute": 56}
